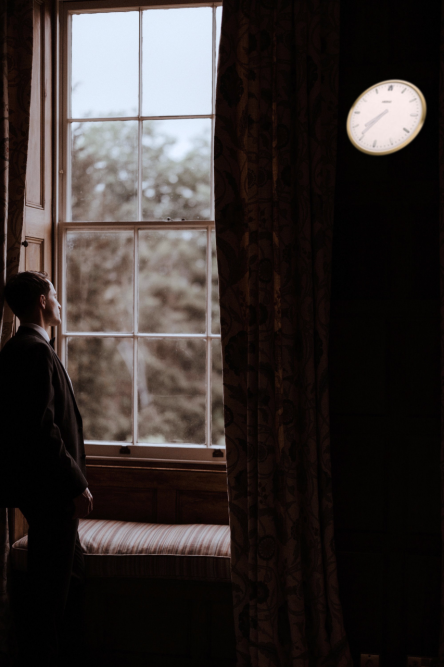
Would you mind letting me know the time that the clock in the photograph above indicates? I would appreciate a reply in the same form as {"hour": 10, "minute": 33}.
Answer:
{"hour": 7, "minute": 36}
